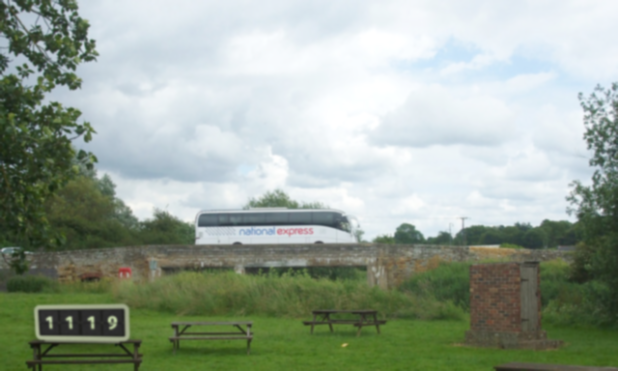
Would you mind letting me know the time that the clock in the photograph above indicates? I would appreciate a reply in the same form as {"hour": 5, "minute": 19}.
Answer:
{"hour": 11, "minute": 19}
